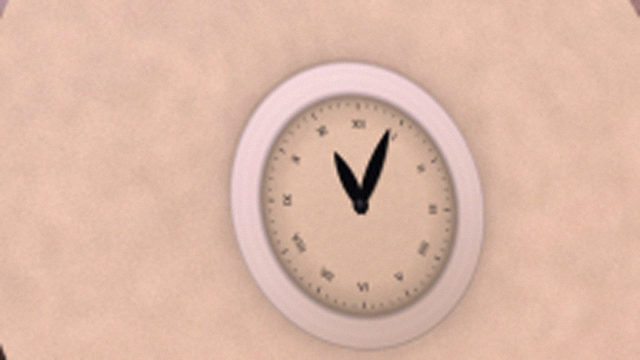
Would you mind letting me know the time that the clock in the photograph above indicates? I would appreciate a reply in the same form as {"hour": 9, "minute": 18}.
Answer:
{"hour": 11, "minute": 4}
